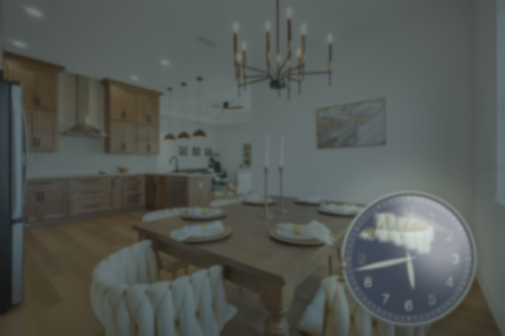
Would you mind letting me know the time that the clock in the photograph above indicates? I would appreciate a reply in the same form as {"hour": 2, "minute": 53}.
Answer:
{"hour": 5, "minute": 43}
